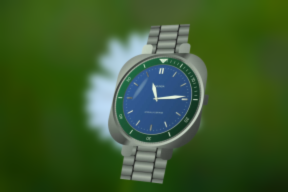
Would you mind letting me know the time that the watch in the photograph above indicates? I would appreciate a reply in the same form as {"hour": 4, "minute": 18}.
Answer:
{"hour": 11, "minute": 14}
